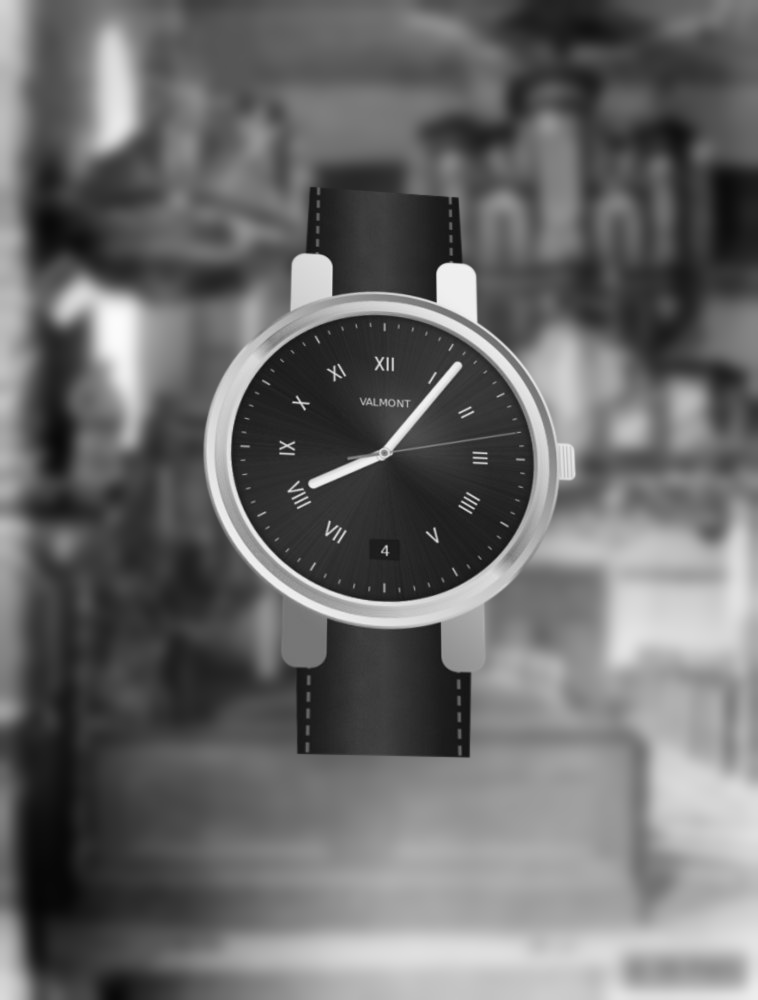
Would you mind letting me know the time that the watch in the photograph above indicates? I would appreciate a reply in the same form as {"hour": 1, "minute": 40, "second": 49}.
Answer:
{"hour": 8, "minute": 6, "second": 13}
